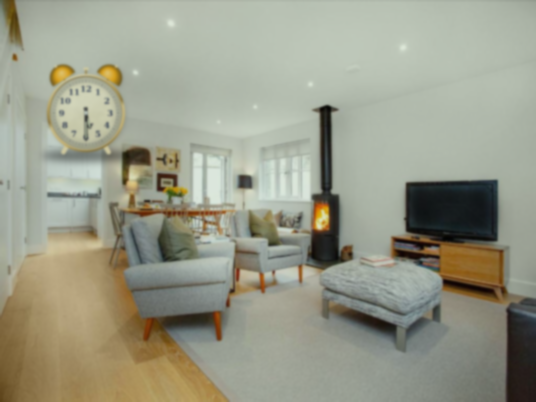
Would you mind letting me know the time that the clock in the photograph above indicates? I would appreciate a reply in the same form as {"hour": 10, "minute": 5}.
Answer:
{"hour": 5, "minute": 30}
